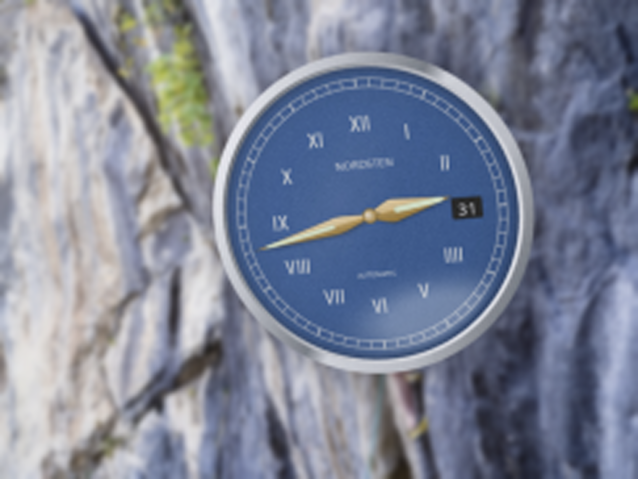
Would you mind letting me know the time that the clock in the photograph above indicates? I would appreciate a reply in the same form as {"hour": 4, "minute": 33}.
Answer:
{"hour": 2, "minute": 43}
